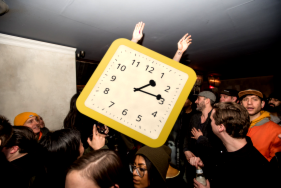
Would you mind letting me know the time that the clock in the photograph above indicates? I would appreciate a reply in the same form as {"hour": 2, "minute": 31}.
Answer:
{"hour": 1, "minute": 14}
